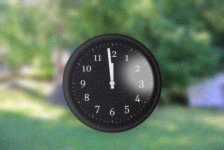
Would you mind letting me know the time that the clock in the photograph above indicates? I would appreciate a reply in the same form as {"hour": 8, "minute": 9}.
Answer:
{"hour": 11, "minute": 59}
